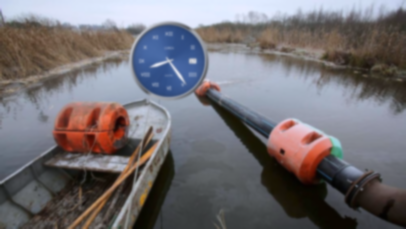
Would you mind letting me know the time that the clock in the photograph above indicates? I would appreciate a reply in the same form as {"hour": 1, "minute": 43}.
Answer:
{"hour": 8, "minute": 24}
